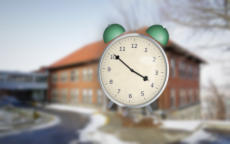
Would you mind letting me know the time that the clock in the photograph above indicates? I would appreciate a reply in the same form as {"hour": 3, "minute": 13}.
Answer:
{"hour": 3, "minute": 51}
